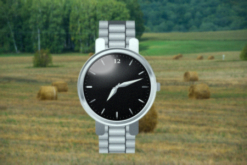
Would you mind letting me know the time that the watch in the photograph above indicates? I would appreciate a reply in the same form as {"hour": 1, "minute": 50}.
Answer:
{"hour": 7, "minute": 12}
